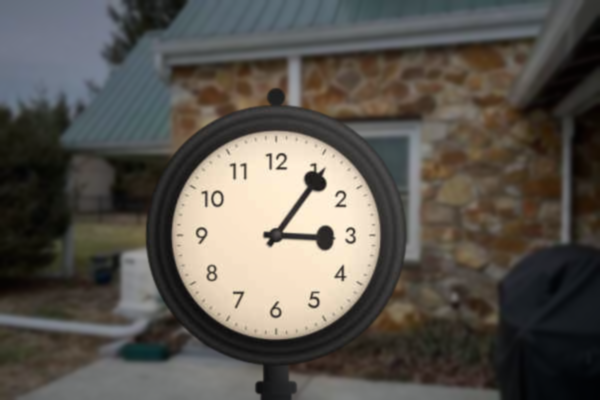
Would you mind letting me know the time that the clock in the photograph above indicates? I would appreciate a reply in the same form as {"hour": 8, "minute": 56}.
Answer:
{"hour": 3, "minute": 6}
